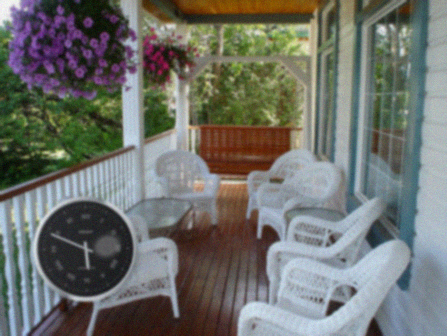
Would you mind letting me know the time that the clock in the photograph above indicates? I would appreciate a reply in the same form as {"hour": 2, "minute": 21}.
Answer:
{"hour": 5, "minute": 49}
